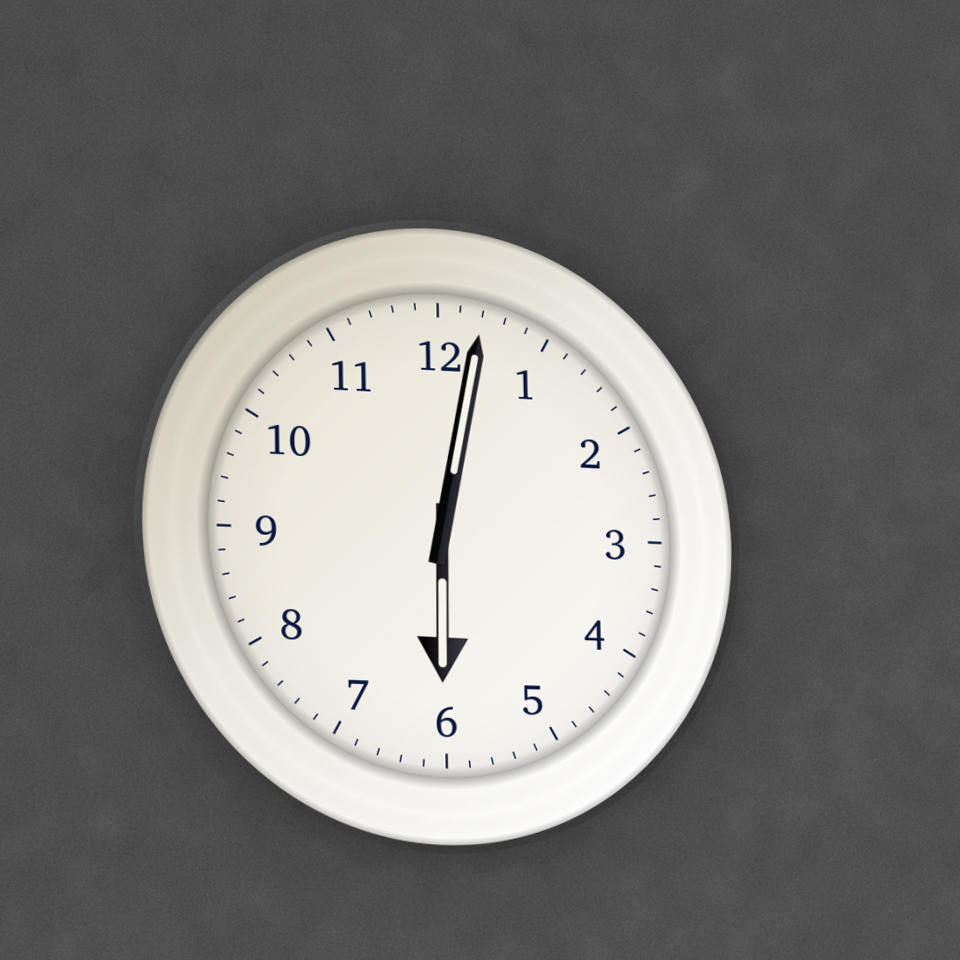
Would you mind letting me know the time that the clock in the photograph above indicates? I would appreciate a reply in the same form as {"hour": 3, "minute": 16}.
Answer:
{"hour": 6, "minute": 2}
